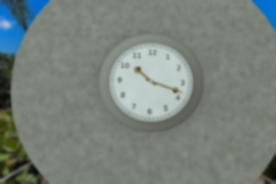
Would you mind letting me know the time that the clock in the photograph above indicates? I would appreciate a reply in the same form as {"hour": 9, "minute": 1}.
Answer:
{"hour": 10, "minute": 18}
